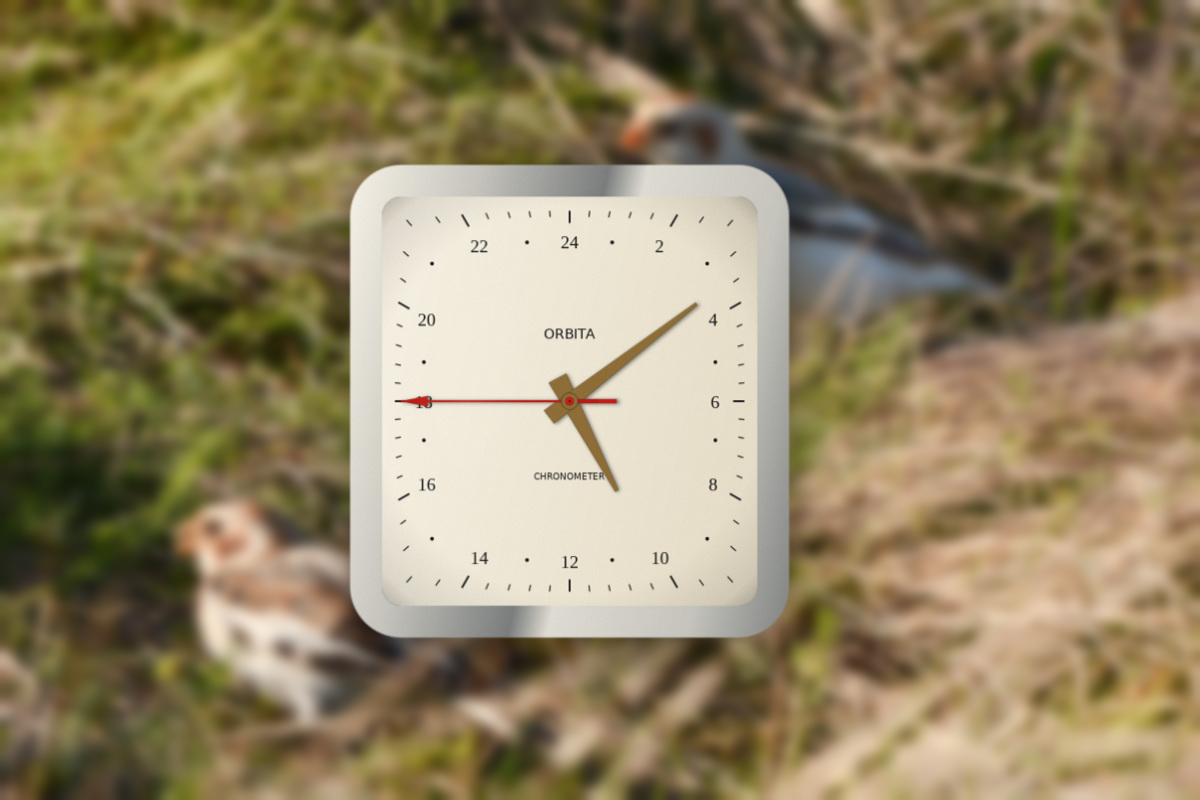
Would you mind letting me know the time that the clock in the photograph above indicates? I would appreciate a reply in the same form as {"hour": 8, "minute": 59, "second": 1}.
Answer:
{"hour": 10, "minute": 8, "second": 45}
